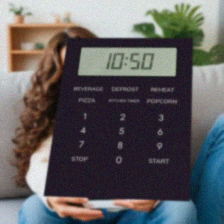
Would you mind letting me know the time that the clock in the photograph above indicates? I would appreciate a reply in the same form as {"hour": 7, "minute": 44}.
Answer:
{"hour": 10, "minute": 50}
